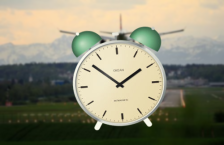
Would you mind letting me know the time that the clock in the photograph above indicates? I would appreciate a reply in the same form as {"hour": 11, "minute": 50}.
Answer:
{"hour": 1, "minute": 52}
